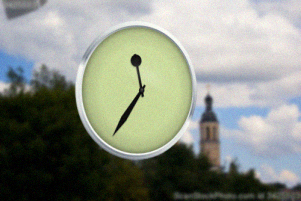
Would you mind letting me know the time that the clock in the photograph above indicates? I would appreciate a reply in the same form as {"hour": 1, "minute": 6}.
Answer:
{"hour": 11, "minute": 36}
